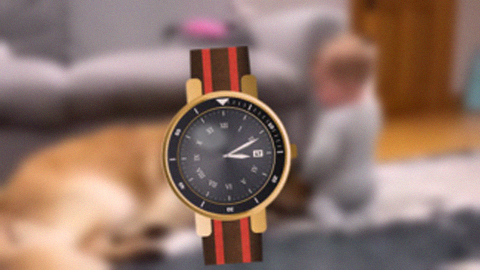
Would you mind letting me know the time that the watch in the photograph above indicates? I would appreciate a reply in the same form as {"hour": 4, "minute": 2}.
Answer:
{"hour": 3, "minute": 11}
